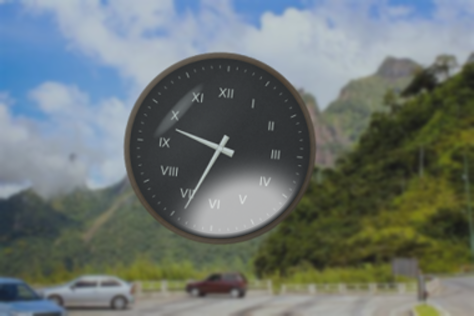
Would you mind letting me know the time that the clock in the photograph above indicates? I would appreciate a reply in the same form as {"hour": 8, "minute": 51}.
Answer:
{"hour": 9, "minute": 34}
